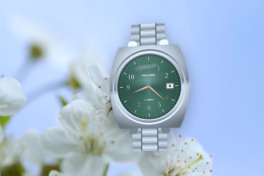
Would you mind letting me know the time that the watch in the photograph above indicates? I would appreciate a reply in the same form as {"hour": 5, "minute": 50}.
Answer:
{"hour": 8, "minute": 22}
